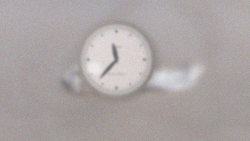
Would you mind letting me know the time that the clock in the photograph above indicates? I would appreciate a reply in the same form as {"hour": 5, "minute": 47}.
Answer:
{"hour": 11, "minute": 37}
